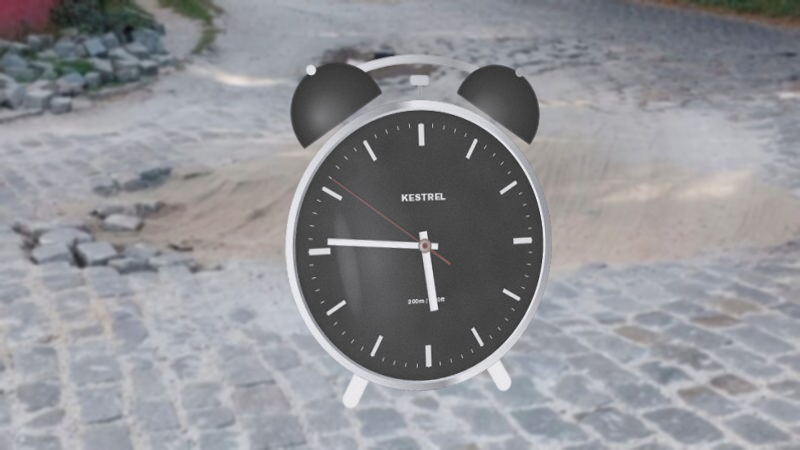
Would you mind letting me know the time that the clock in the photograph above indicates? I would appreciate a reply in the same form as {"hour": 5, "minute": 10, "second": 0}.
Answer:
{"hour": 5, "minute": 45, "second": 51}
